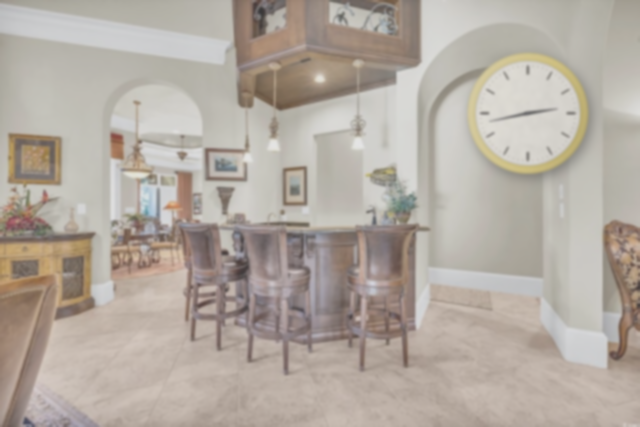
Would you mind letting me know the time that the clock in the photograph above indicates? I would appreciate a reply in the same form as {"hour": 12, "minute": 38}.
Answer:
{"hour": 2, "minute": 43}
